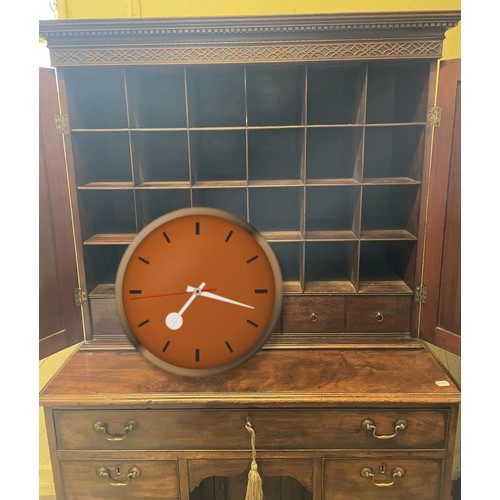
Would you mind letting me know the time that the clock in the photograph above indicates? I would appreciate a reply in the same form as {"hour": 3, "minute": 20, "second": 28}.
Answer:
{"hour": 7, "minute": 17, "second": 44}
